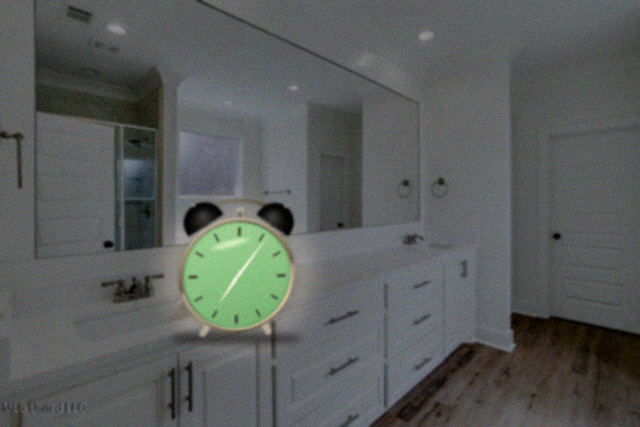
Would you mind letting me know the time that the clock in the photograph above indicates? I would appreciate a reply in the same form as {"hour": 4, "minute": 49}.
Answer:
{"hour": 7, "minute": 6}
